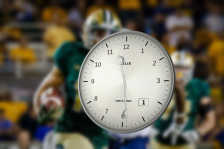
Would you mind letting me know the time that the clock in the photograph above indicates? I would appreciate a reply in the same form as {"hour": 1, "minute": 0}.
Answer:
{"hour": 11, "minute": 29}
